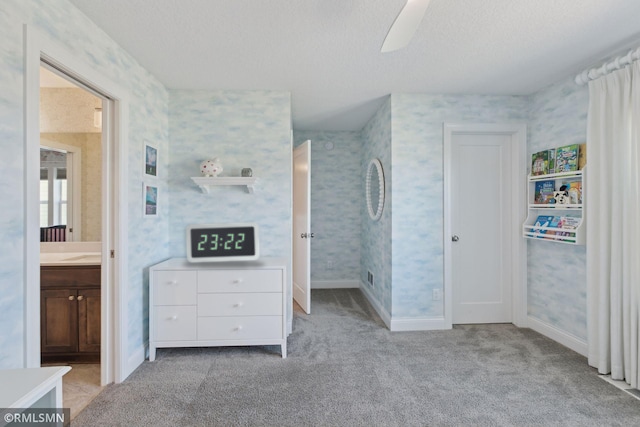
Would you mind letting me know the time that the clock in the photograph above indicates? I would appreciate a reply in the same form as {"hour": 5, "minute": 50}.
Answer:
{"hour": 23, "minute": 22}
